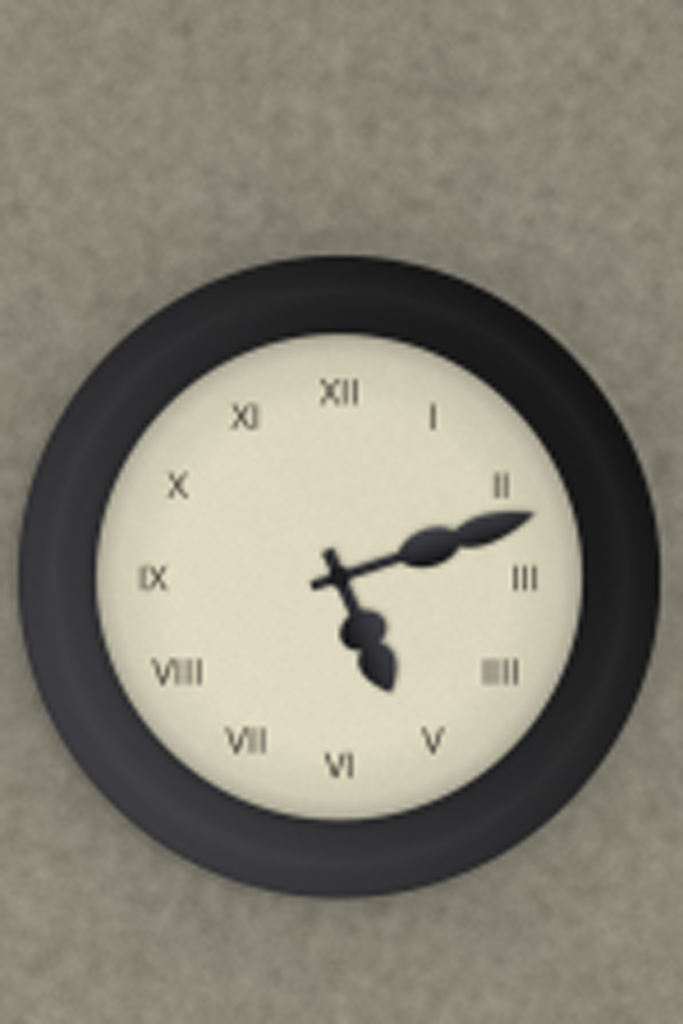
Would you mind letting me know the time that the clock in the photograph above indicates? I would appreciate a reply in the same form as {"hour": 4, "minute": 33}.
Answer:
{"hour": 5, "minute": 12}
